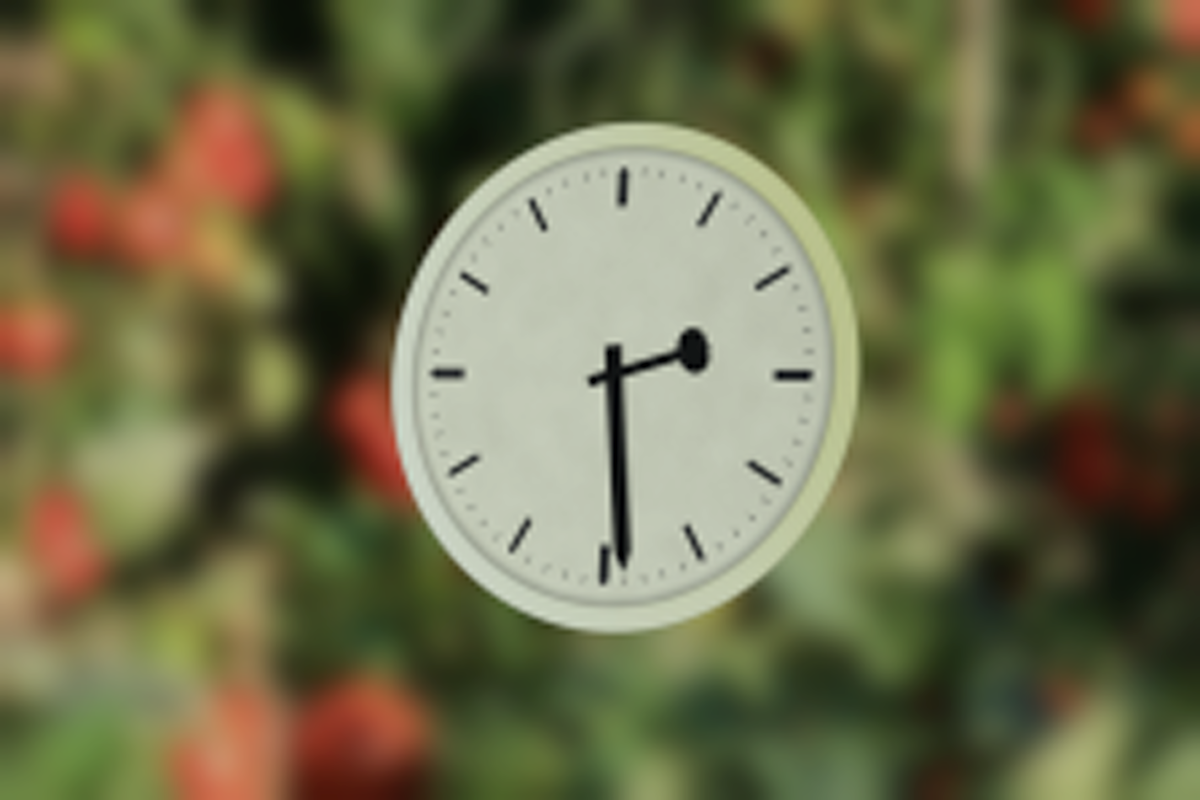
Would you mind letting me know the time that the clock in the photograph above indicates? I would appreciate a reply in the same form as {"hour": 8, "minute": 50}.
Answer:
{"hour": 2, "minute": 29}
